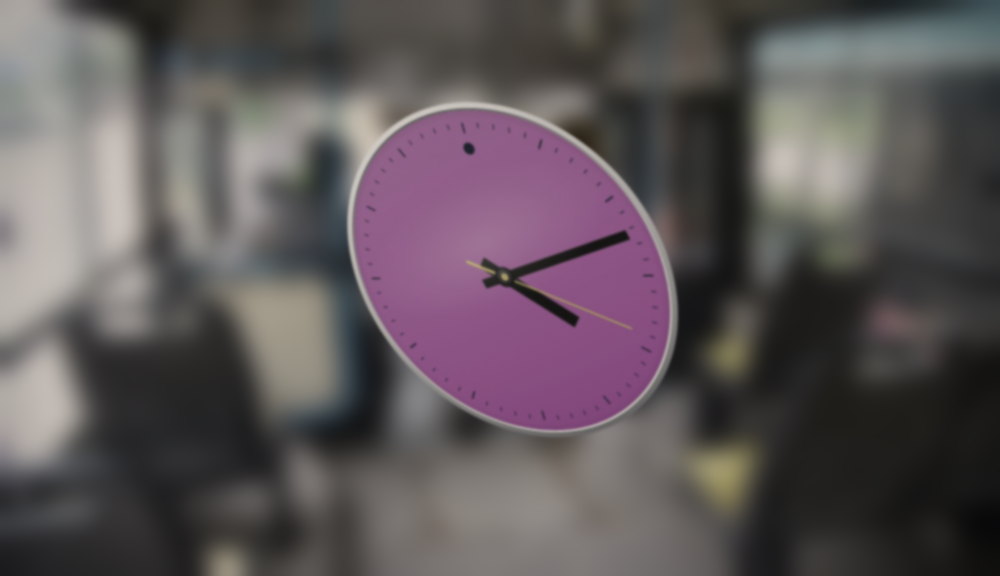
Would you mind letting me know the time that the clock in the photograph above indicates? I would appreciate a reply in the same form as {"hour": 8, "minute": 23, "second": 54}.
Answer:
{"hour": 4, "minute": 12, "second": 19}
